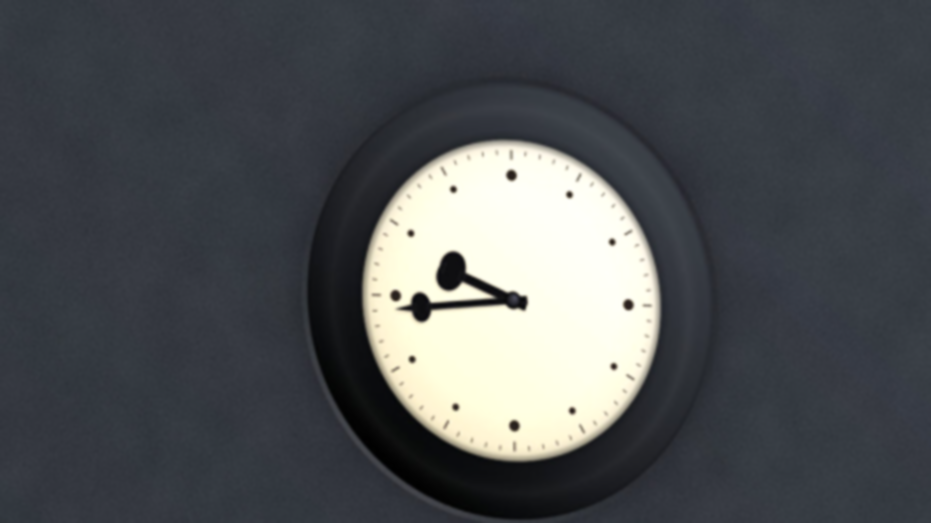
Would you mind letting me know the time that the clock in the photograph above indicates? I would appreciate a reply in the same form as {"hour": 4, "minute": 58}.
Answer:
{"hour": 9, "minute": 44}
